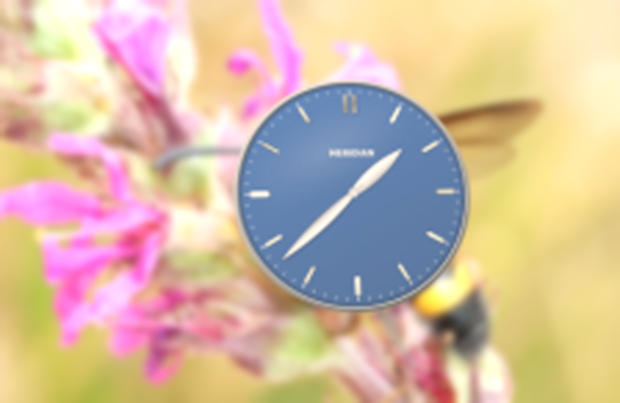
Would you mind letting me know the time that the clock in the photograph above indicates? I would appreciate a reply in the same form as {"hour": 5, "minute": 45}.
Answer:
{"hour": 1, "minute": 38}
